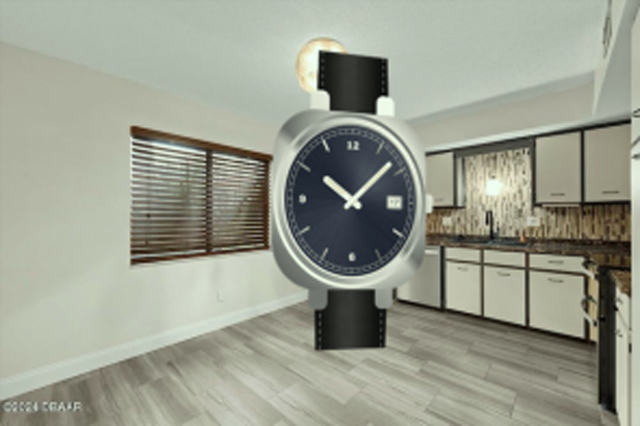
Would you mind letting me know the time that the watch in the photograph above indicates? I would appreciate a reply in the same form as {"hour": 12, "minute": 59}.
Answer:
{"hour": 10, "minute": 8}
